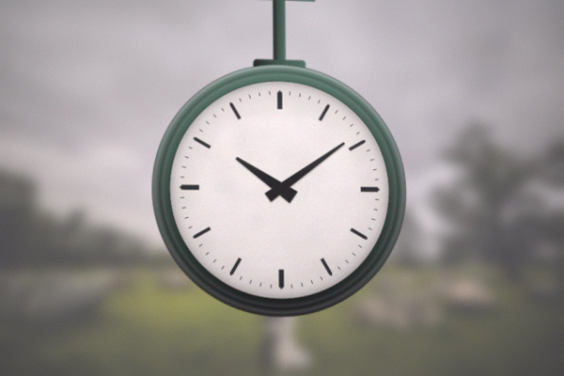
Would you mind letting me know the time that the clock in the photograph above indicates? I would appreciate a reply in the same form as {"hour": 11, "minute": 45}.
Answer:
{"hour": 10, "minute": 9}
